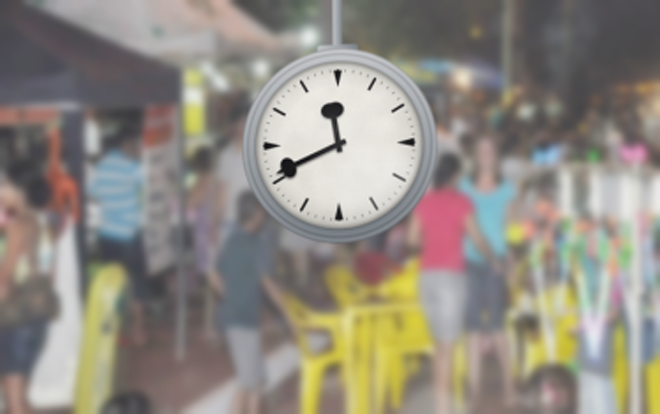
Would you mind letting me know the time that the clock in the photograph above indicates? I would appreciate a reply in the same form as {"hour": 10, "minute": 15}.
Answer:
{"hour": 11, "minute": 41}
